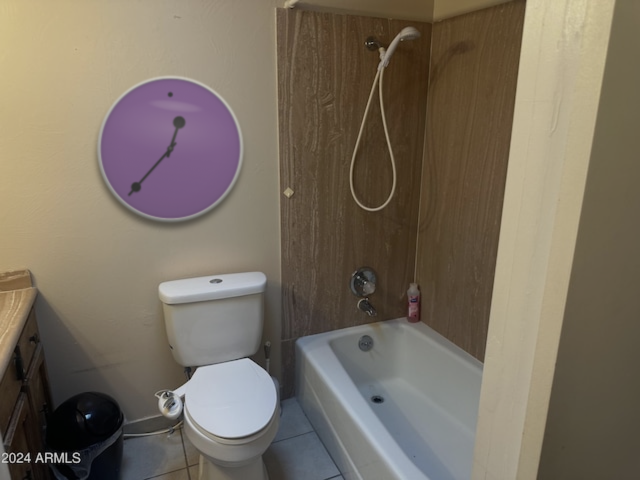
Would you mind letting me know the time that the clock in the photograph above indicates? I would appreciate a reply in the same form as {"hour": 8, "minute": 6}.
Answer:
{"hour": 12, "minute": 37}
